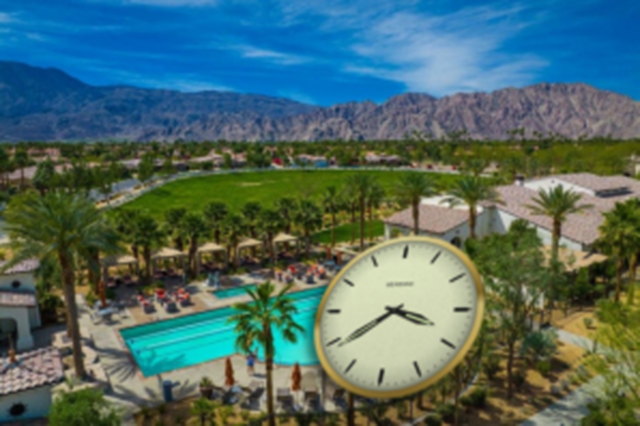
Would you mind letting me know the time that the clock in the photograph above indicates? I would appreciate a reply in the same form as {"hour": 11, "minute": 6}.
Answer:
{"hour": 3, "minute": 39}
